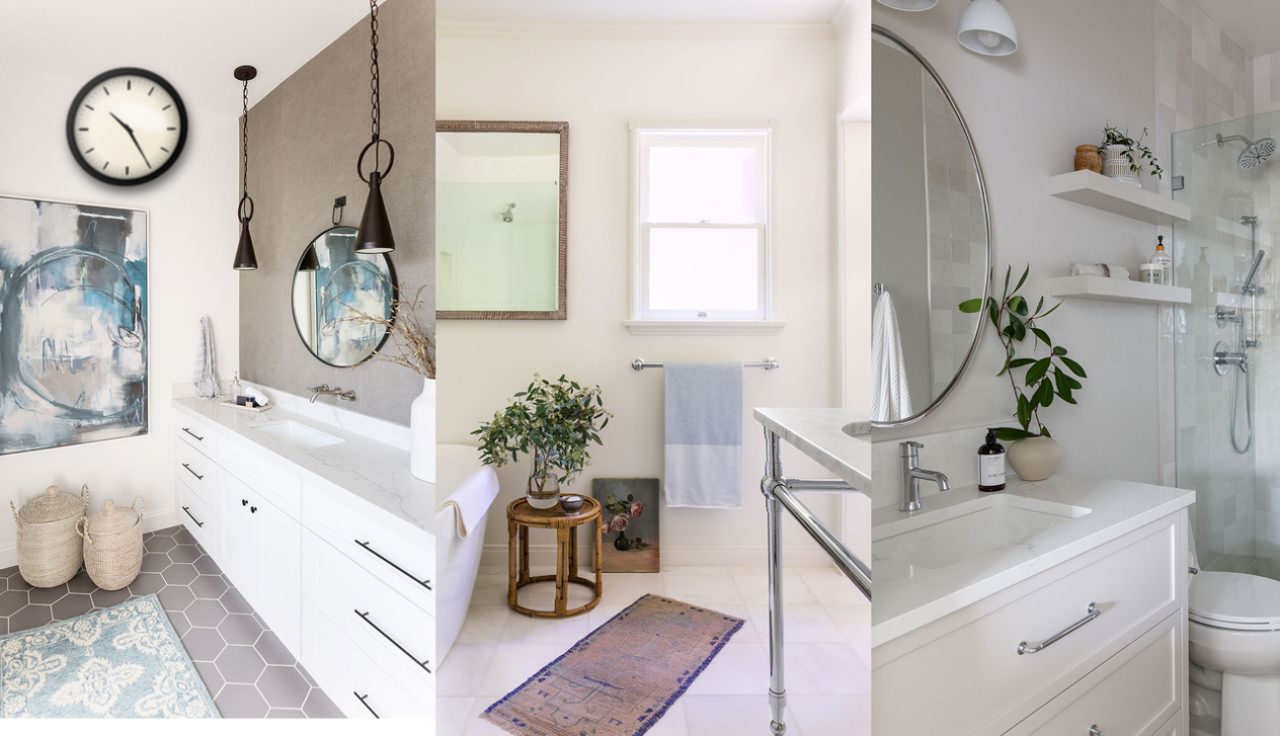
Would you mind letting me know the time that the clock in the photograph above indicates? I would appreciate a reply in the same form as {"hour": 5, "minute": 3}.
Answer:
{"hour": 10, "minute": 25}
